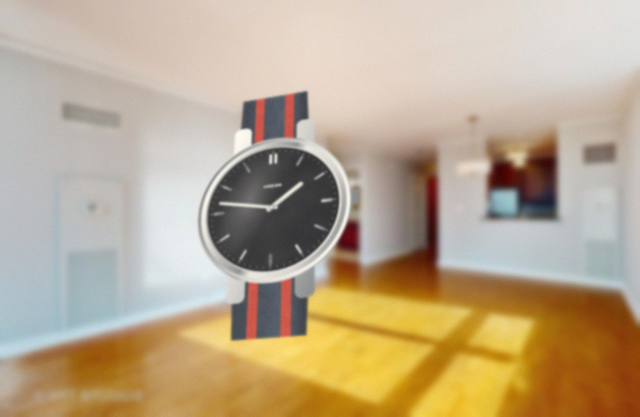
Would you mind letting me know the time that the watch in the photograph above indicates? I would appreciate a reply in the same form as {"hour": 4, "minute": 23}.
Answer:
{"hour": 1, "minute": 47}
